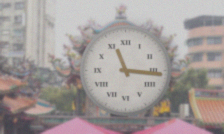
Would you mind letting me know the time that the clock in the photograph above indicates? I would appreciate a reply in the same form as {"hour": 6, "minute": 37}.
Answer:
{"hour": 11, "minute": 16}
